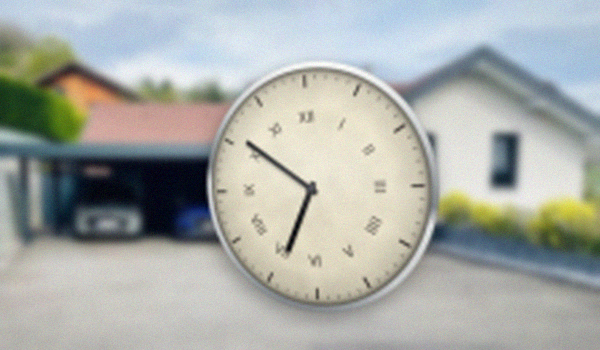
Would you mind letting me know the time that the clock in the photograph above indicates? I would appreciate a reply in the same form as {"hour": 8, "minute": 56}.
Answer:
{"hour": 6, "minute": 51}
